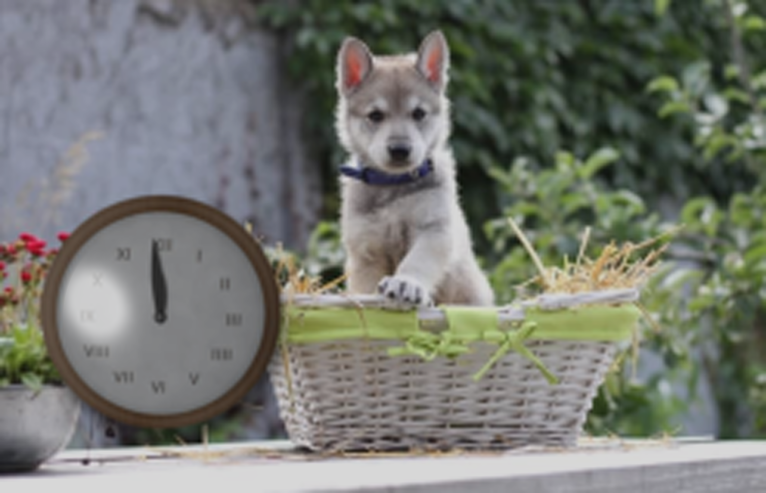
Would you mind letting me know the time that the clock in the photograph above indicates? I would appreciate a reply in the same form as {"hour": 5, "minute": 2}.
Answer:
{"hour": 11, "minute": 59}
